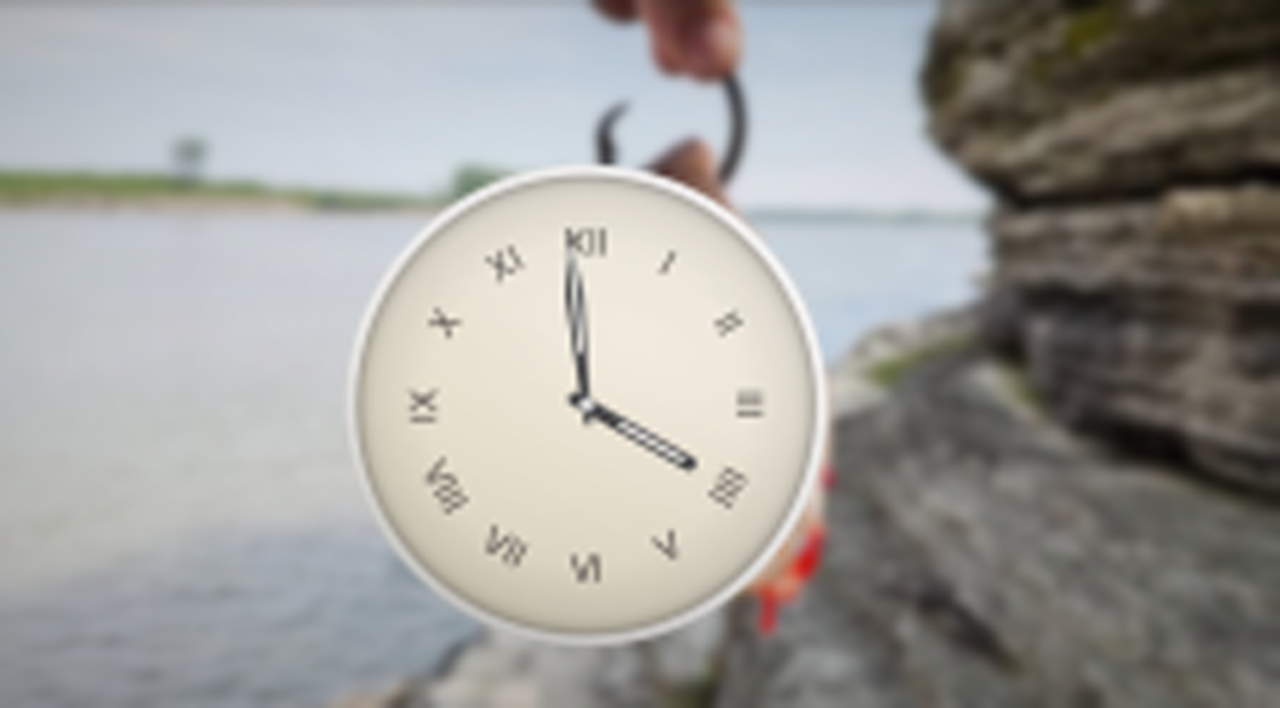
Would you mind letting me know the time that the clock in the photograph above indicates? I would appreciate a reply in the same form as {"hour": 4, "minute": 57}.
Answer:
{"hour": 3, "minute": 59}
